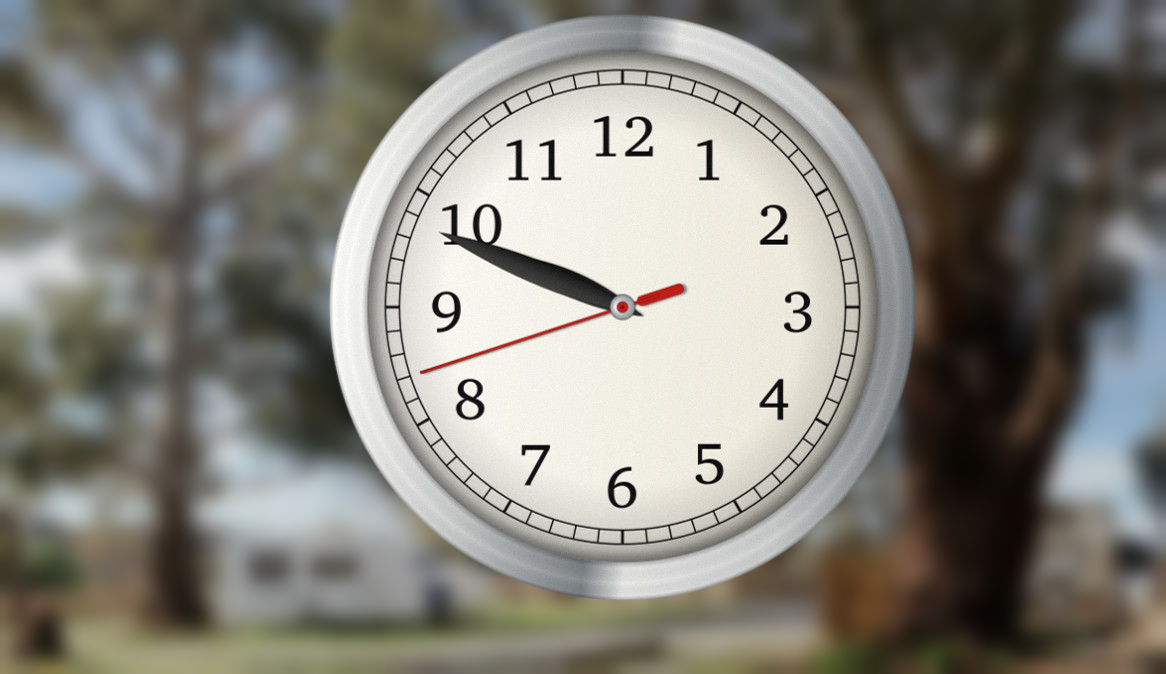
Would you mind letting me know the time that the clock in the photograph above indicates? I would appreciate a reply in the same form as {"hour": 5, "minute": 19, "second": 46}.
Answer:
{"hour": 9, "minute": 48, "second": 42}
